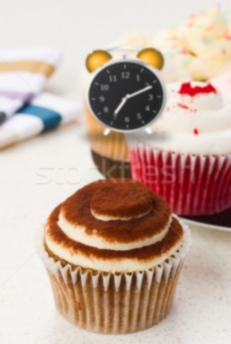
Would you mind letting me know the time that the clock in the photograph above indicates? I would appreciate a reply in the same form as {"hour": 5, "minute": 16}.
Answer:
{"hour": 7, "minute": 11}
